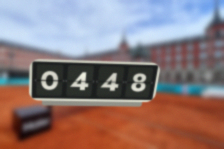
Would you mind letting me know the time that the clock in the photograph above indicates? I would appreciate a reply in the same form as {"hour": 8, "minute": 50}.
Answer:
{"hour": 4, "minute": 48}
